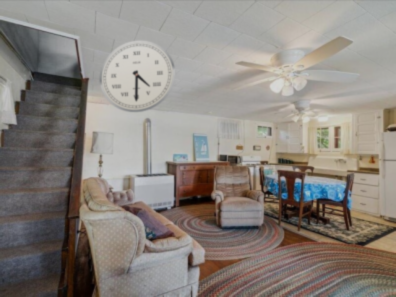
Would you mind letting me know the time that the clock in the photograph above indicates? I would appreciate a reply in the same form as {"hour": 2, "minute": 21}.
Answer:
{"hour": 4, "minute": 30}
